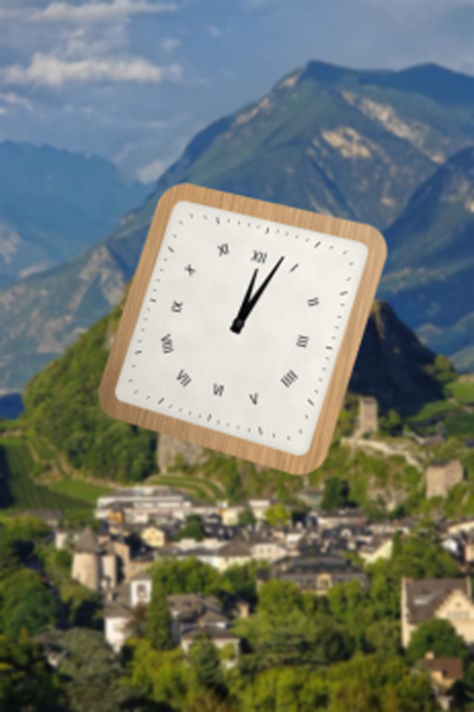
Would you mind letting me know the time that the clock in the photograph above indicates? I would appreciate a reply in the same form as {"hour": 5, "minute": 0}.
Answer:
{"hour": 12, "minute": 3}
